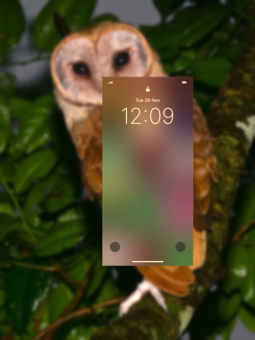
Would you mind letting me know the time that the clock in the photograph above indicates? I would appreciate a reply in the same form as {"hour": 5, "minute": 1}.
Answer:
{"hour": 12, "minute": 9}
